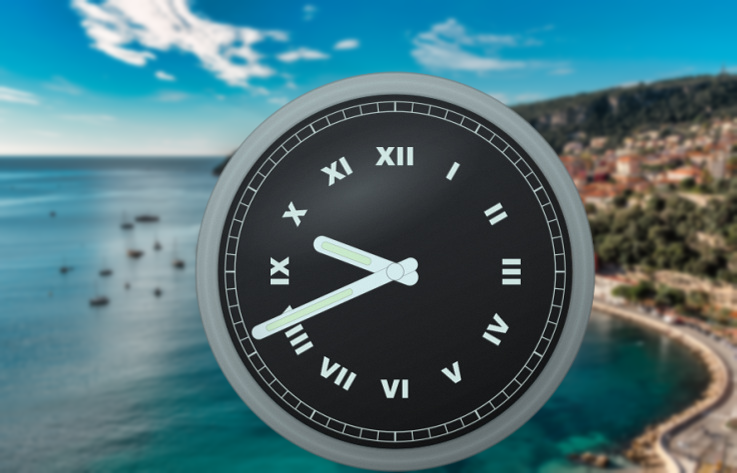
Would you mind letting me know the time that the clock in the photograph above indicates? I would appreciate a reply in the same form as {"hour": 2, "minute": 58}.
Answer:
{"hour": 9, "minute": 41}
